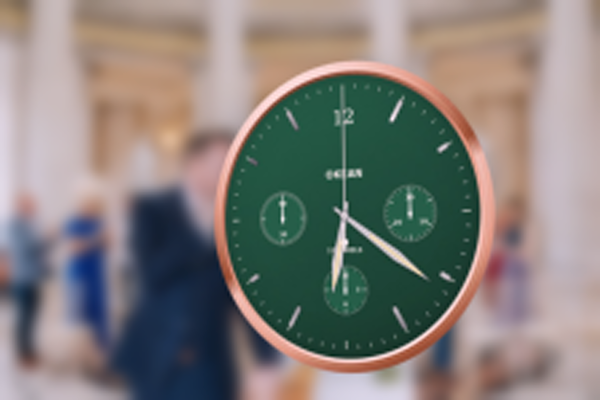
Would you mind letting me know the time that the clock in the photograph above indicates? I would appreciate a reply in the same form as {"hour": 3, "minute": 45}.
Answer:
{"hour": 6, "minute": 21}
